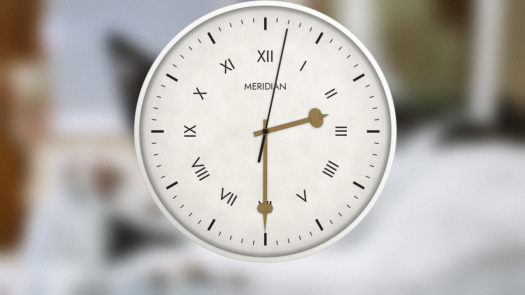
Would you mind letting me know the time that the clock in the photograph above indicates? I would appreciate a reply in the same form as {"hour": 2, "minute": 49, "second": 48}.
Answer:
{"hour": 2, "minute": 30, "second": 2}
